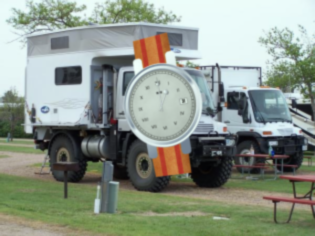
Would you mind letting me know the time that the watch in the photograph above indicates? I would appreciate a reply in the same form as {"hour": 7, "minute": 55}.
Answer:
{"hour": 1, "minute": 0}
